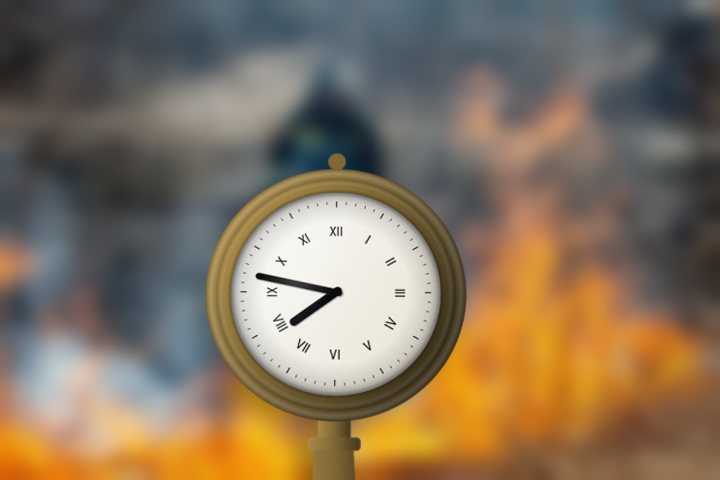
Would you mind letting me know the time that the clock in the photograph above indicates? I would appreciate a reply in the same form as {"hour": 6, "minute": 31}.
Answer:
{"hour": 7, "minute": 47}
